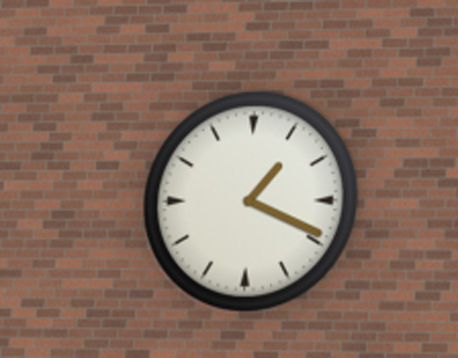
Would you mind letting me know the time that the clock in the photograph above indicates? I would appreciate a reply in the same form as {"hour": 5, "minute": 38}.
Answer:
{"hour": 1, "minute": 19}
